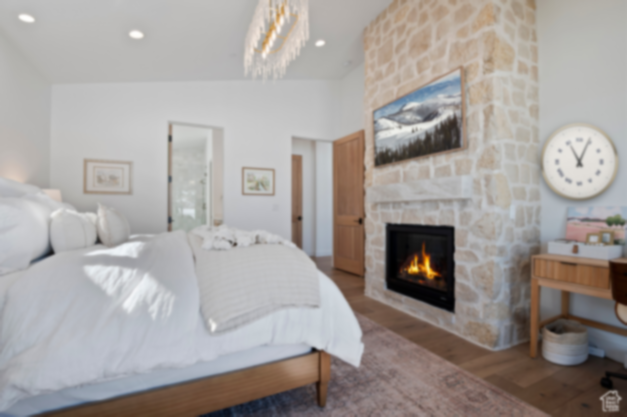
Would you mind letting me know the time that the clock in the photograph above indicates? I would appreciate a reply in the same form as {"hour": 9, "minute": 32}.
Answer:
{"hour": 11, "minute": 4}
